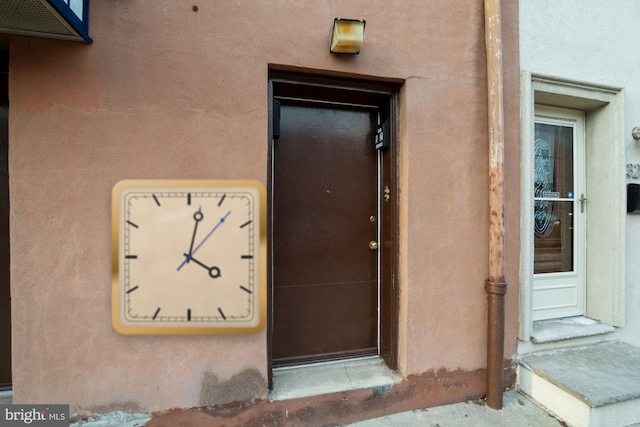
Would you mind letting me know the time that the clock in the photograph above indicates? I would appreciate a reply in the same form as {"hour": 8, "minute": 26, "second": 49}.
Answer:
{"hour": 4, "minute": 2, "second": 7}
